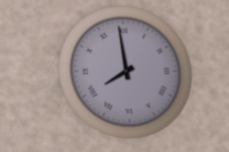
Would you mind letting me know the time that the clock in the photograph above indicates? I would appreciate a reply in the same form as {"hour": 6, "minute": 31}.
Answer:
{"hour": 7, "minute": 59}
